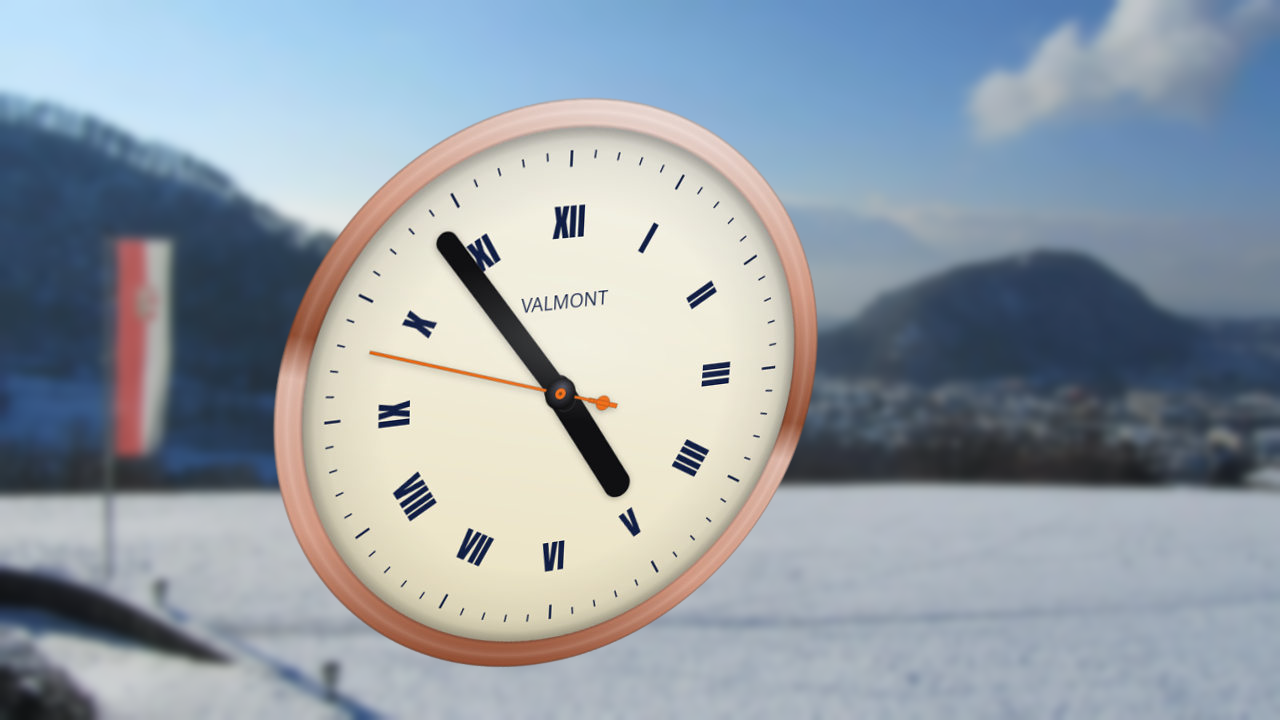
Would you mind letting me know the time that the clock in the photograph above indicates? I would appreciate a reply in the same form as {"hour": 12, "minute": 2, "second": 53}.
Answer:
{"hour": 4, "minute": 53, "second": 48}
